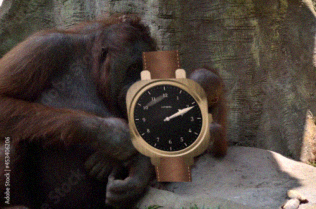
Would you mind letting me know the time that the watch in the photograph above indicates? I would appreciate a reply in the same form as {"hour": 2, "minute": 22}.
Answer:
{"hour": 2, "minute": 11}
